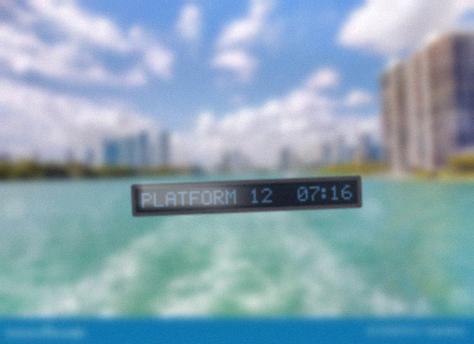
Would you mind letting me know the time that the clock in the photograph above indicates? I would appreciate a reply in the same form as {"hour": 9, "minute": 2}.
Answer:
{"hour": 7, "minute": 16}
